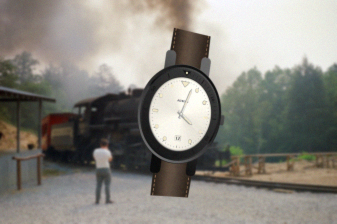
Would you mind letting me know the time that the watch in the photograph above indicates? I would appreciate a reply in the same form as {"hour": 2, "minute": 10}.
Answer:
{"hour": 4, "minute": 3}
